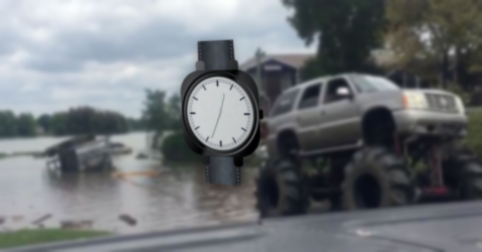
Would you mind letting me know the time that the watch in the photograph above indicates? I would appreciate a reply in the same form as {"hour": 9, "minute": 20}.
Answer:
{"hour": 12, "minute": 34}
